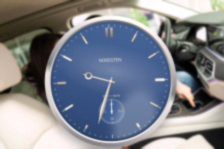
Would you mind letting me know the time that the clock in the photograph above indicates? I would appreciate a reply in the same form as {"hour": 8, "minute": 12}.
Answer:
{"hour": 9, "minute": 33}
